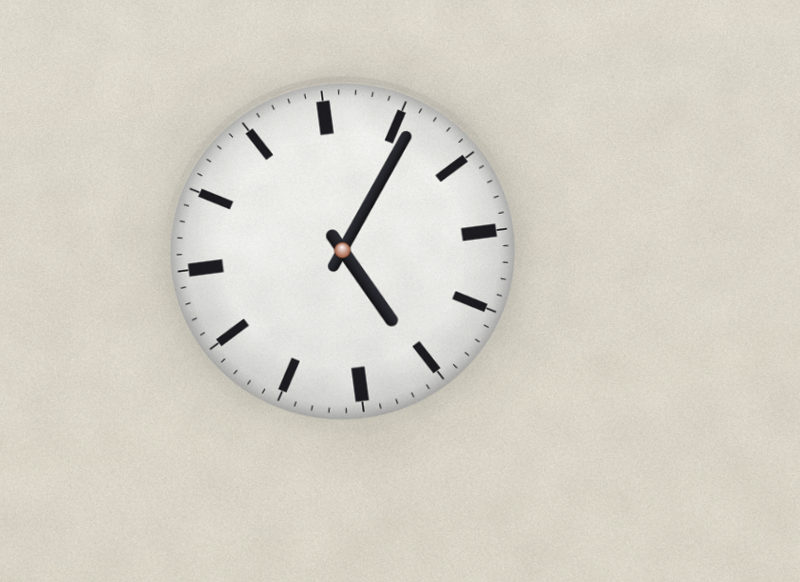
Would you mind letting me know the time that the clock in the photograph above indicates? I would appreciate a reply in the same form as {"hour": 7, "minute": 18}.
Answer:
{"hour": 5, "minute": 6}
